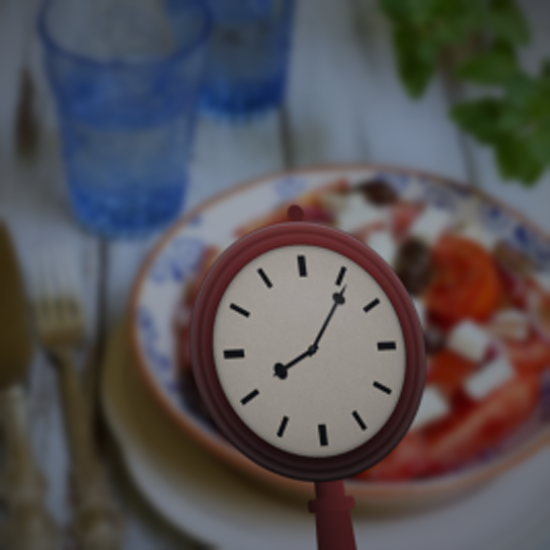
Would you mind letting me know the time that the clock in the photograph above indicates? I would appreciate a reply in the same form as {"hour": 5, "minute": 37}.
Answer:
{"hour": 8, "minute": 6}
